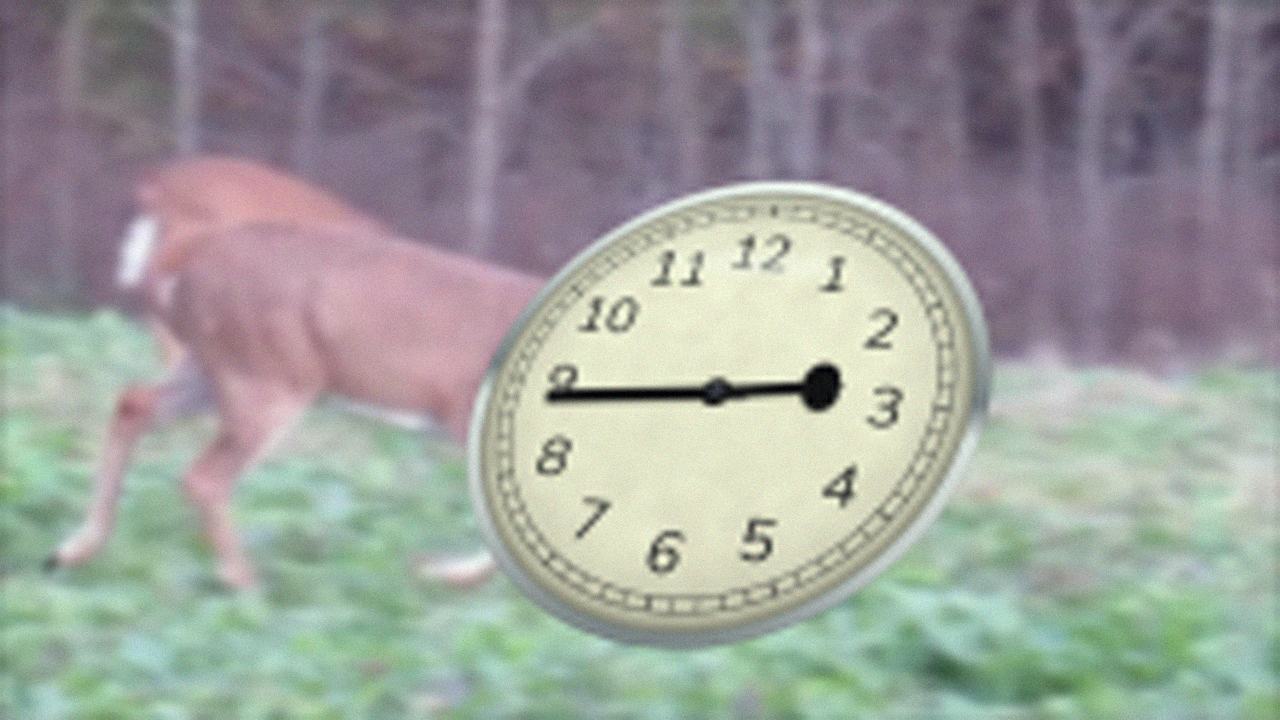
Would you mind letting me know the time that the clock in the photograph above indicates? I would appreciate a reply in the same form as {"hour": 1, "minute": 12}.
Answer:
{"hour": 2, "minute": 44}
